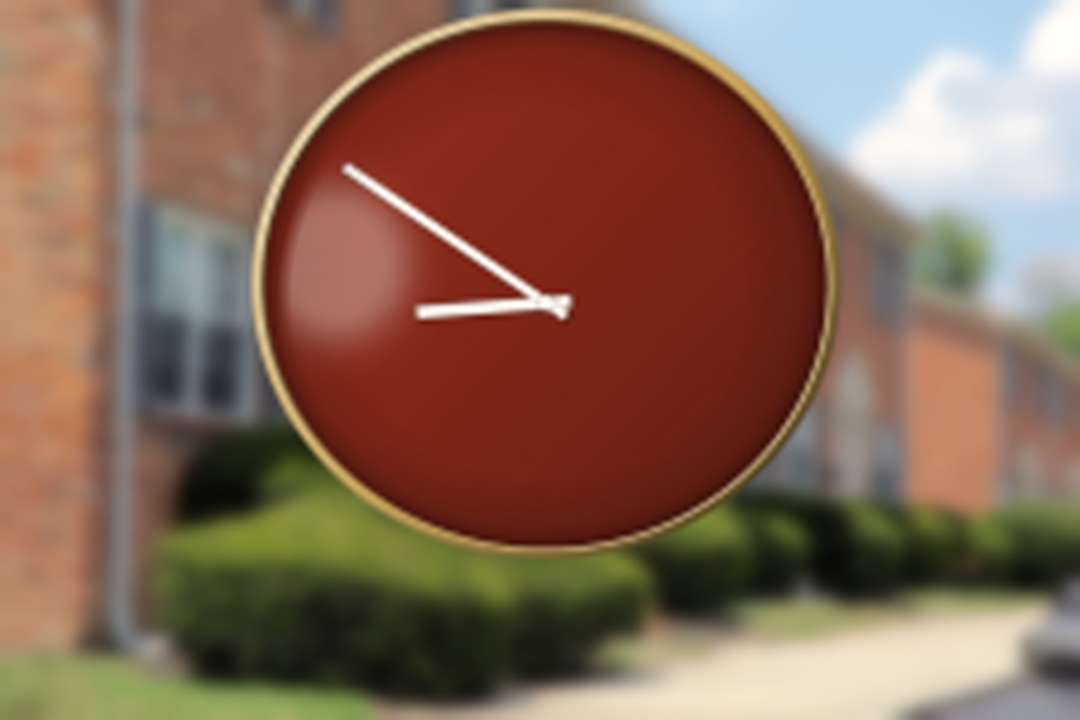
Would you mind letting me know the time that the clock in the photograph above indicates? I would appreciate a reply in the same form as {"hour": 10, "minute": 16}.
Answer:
{"hour": 8, "minute": 51}
